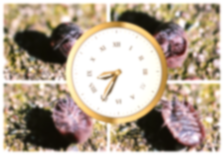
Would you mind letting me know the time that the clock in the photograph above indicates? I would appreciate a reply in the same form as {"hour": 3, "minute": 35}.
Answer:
{"hour": 8, "minute": 35}
